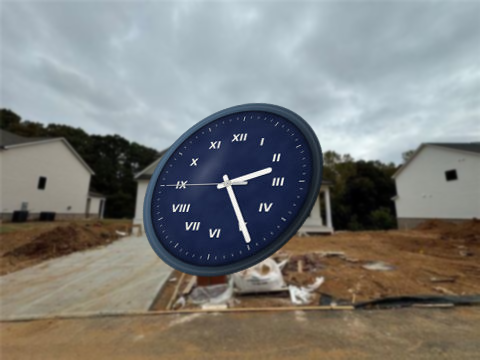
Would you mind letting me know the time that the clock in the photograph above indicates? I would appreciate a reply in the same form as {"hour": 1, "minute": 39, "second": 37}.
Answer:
{"hour": 2, "minute": 24, "second": 45}
